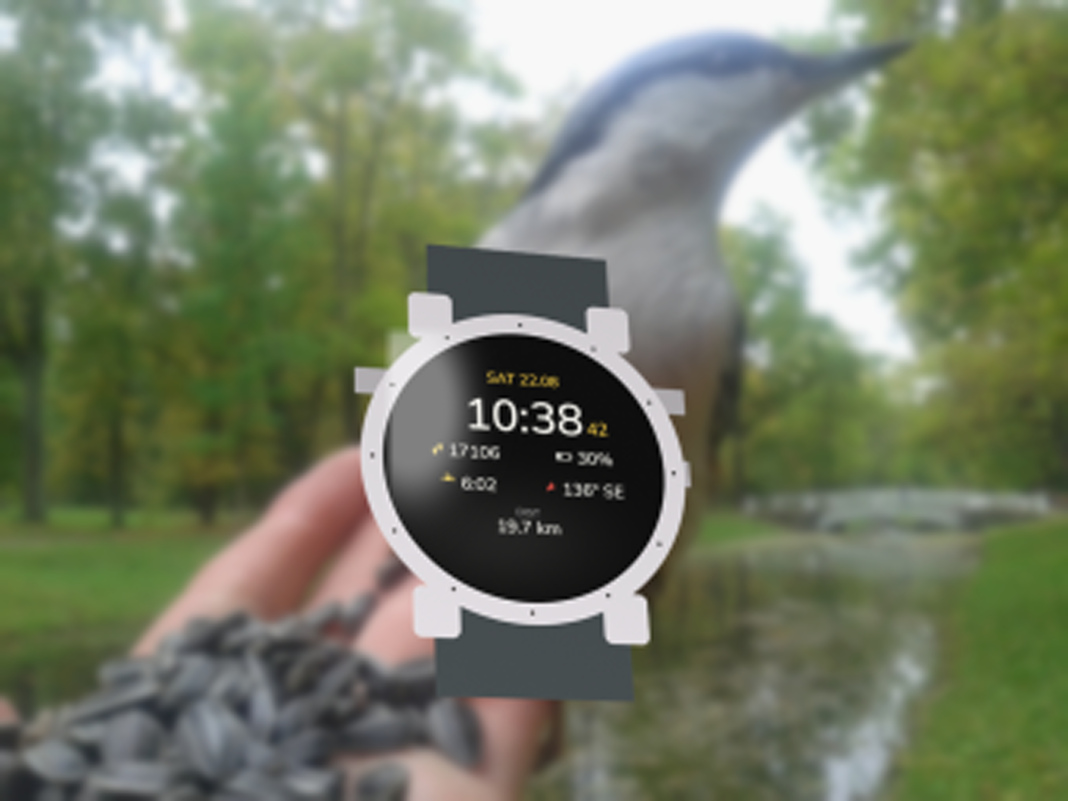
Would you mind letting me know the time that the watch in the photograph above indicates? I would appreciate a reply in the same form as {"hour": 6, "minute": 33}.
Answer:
{"hour": 10, "minute": 38}
